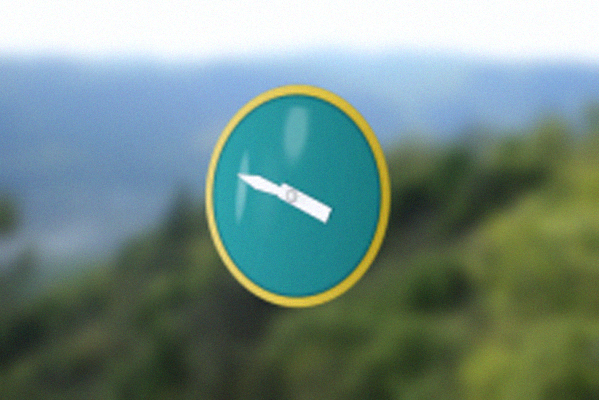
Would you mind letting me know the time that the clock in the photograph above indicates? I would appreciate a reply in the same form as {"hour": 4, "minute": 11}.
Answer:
{"hour": 3, "minute": 48}
